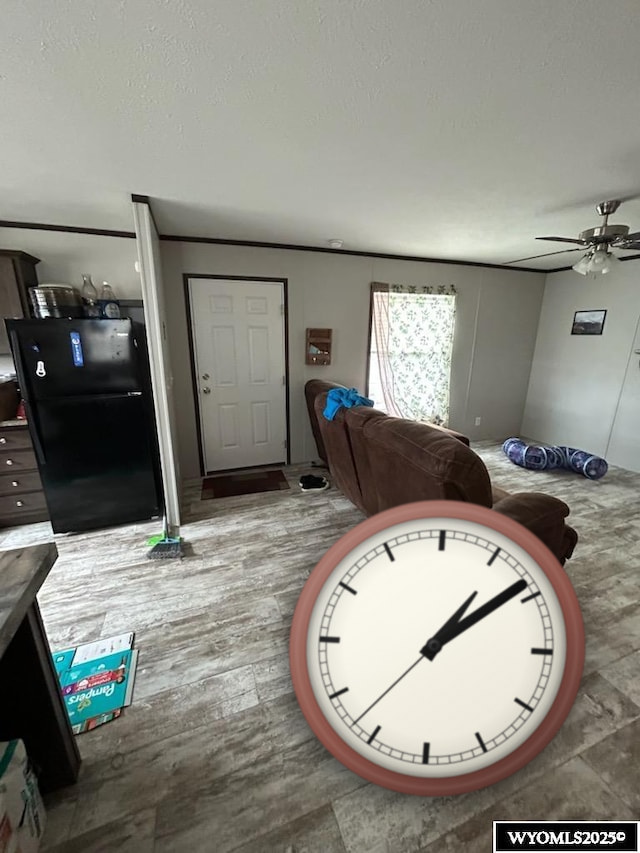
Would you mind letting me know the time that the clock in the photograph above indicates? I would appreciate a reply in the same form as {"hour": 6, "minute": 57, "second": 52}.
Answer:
{"hour": 1, "minute": 8, "second": 37}
